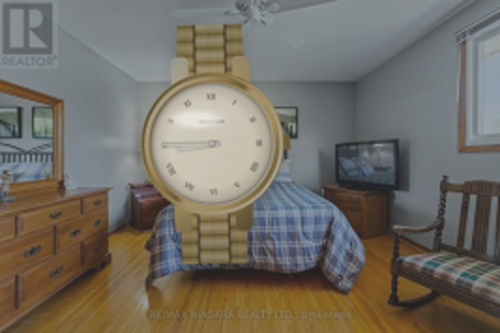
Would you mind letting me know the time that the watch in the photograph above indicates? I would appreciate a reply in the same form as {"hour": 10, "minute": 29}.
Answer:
{"hour": 8, "minute": 45}
